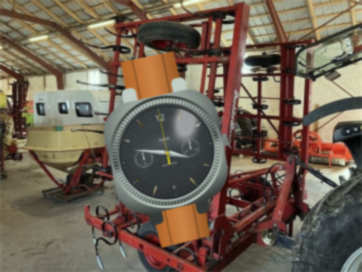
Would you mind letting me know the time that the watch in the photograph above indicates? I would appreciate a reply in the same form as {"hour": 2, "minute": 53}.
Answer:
{"hour": 3, "minute": 48}
